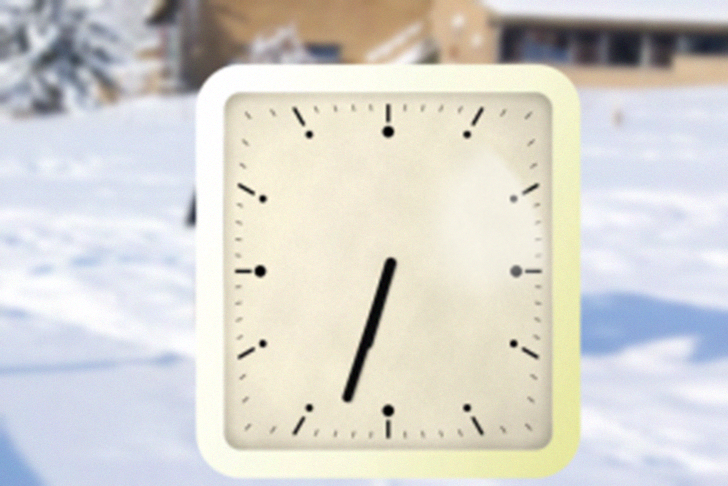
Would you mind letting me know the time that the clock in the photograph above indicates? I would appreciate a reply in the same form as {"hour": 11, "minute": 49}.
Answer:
{"hour": 6, "minute": 33}
